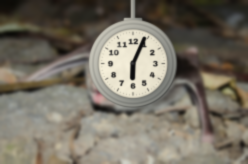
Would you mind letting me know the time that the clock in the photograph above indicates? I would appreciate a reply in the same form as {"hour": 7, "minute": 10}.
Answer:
{"hour": 6, "minute": 4}
